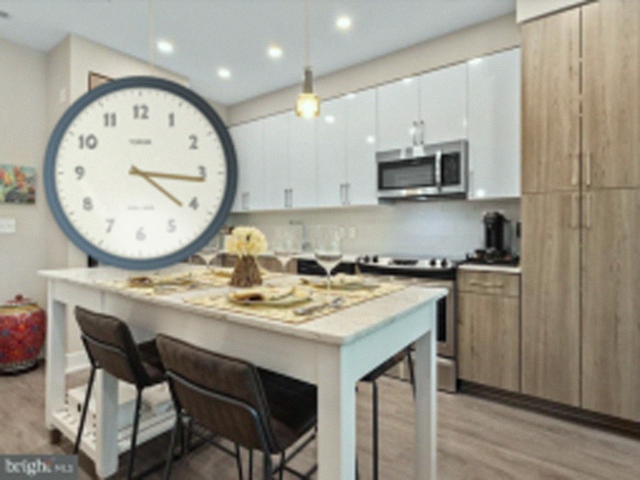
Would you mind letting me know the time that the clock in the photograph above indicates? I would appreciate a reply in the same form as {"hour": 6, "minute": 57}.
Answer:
{"hour": 4, "minute": 16}
